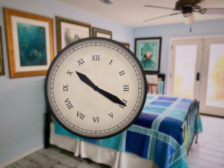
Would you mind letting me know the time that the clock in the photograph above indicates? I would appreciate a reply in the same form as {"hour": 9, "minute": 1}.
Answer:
{"hour": 10, "minute": 20}
